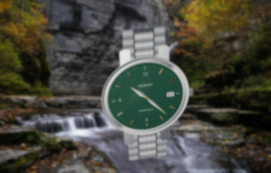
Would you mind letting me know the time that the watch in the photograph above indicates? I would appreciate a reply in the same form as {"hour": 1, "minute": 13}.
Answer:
{"hour": 10, "minute": 23}
